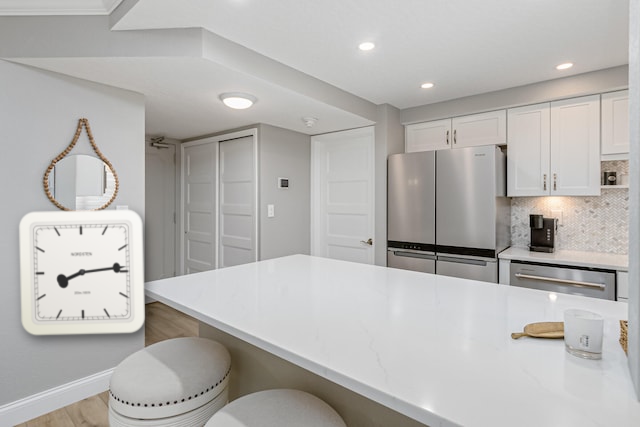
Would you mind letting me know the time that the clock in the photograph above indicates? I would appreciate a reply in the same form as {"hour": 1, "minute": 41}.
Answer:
{"hour": 8, "minute": 14}
